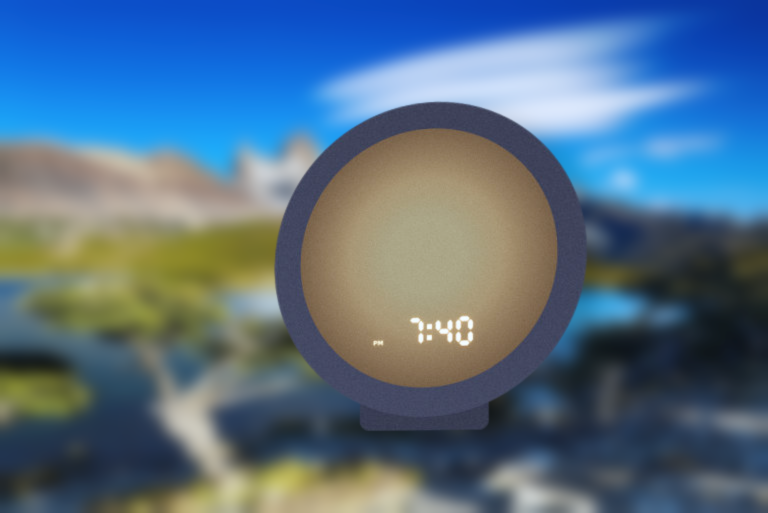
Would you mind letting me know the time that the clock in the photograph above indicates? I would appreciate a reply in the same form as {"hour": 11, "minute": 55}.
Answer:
{"hour": 7, "minute": 40}
